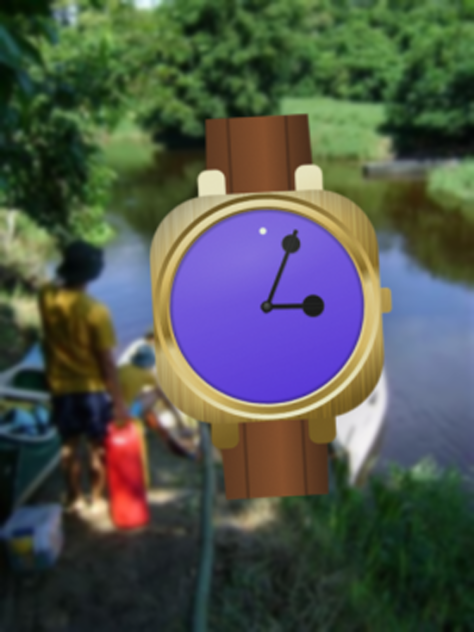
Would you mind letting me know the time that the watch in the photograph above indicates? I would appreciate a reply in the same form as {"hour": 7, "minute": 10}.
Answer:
{"hour": 3, "minute": 4}
